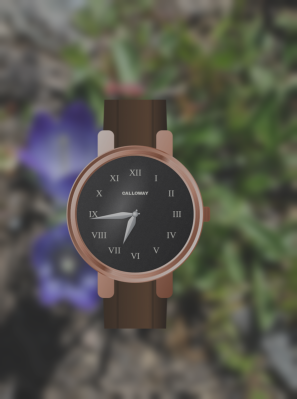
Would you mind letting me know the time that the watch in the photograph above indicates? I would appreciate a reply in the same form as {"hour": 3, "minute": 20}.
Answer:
{"hour": 6, "minute": 44}
